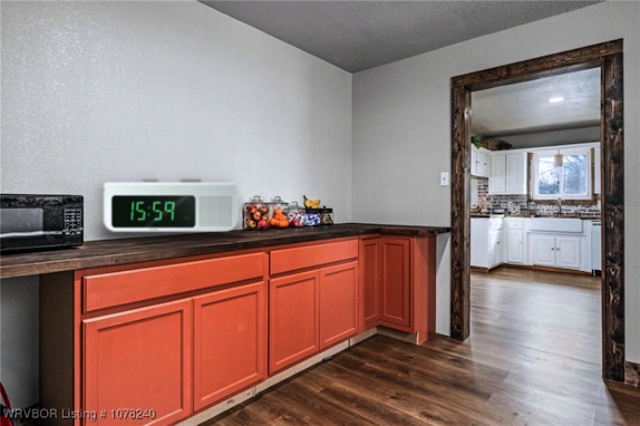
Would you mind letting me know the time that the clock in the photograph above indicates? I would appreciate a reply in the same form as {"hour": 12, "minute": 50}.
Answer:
{"hour": 15, "minute": 59}
